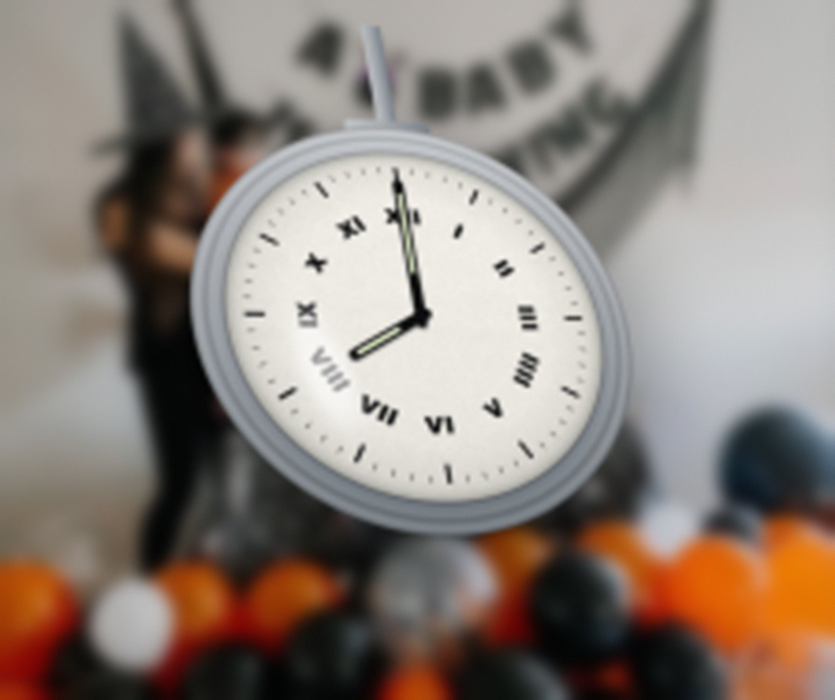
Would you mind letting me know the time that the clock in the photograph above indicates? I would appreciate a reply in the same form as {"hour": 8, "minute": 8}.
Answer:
{"hour": 8, "minute": 0}
